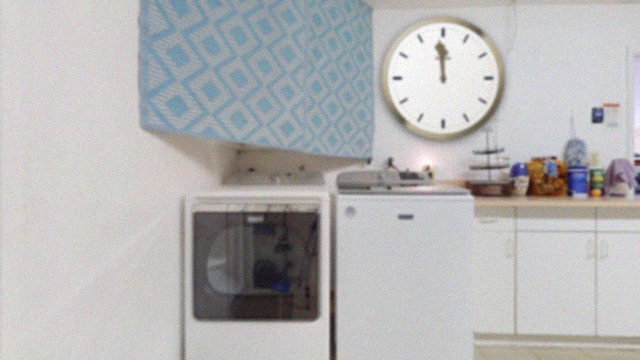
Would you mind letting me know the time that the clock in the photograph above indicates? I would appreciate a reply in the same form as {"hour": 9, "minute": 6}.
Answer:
{"hour": 11, "minute": 59}
